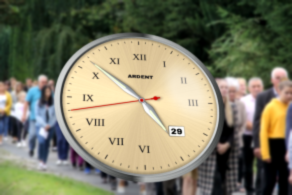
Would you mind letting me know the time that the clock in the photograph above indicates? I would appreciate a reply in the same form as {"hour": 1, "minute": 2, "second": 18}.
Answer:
{"hour": 4, "minute": 51, "second": 43}
